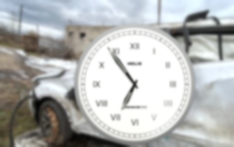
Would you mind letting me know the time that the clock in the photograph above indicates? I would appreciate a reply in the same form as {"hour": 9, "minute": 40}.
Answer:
{"hour": 6, "minute": 54}
